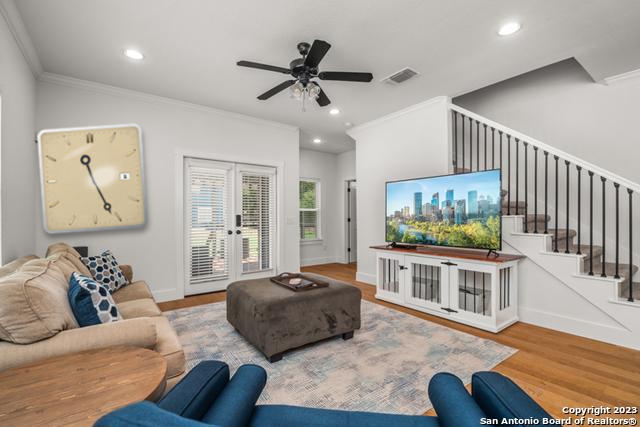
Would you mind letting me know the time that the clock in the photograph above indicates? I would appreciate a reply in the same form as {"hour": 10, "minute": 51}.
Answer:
{"hour": 11, "minute": 26}
